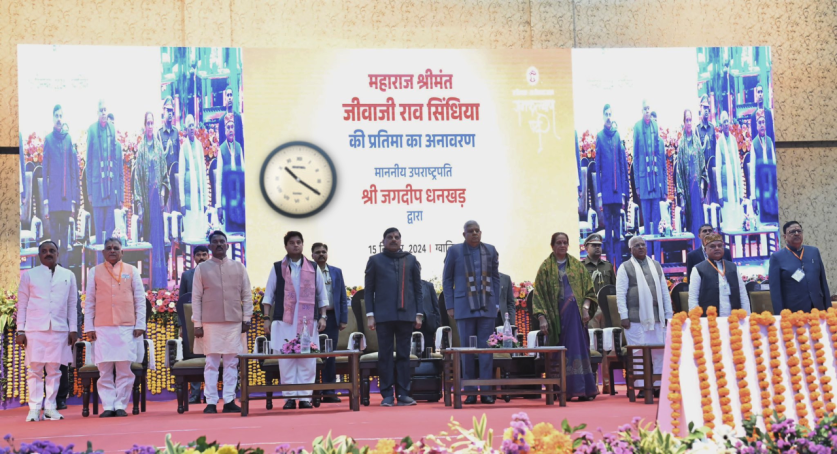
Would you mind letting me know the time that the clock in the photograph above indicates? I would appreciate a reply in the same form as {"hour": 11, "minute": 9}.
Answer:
{"hour": 10, "minute": 20}
